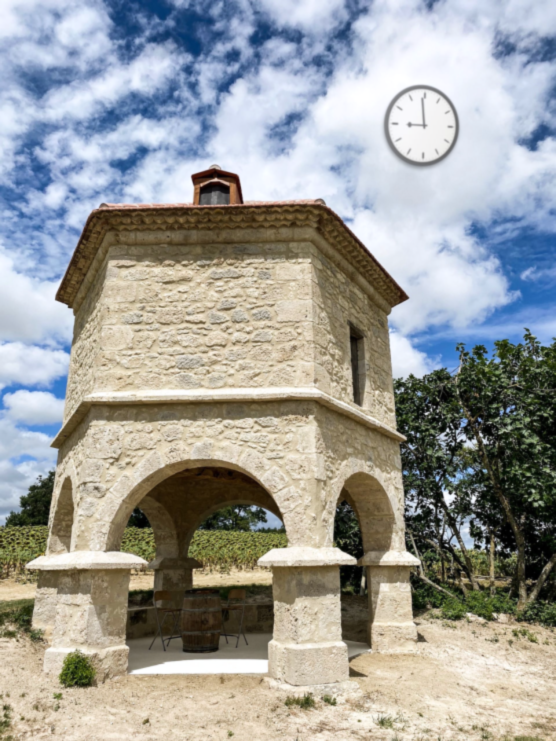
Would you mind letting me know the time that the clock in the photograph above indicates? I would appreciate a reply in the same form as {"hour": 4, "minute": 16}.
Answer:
{"hour": 8, "minute": 59}
